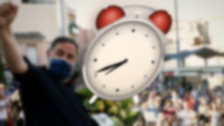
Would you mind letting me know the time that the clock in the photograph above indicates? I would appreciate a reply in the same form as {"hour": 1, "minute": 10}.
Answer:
{"hour": 7, "minute": 41}
